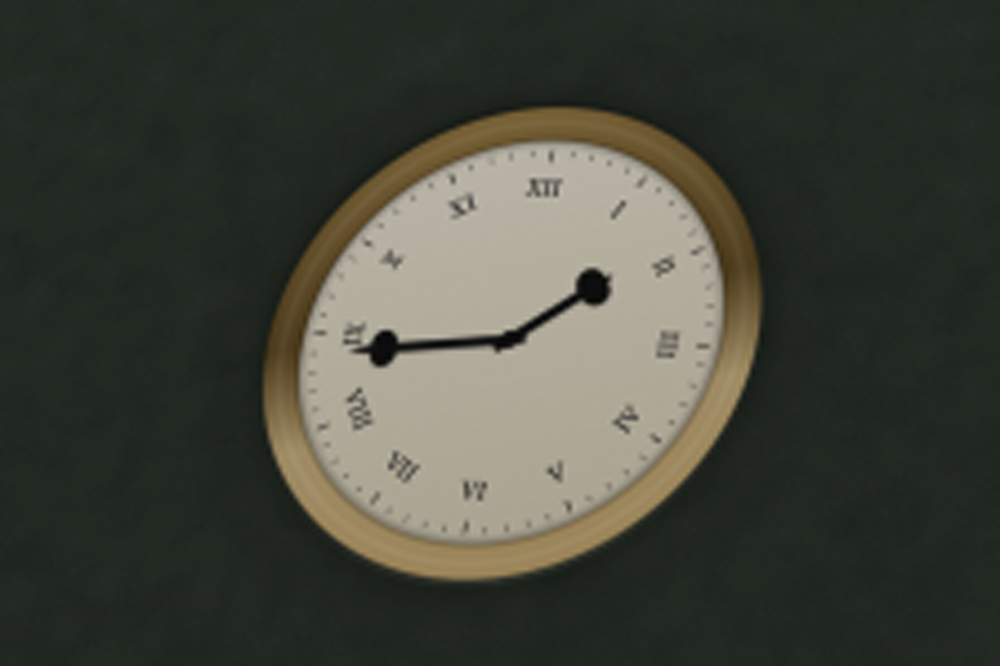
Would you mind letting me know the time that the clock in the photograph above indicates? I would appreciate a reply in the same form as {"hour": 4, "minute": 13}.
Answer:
{"hour": 1, "minute": 44}
